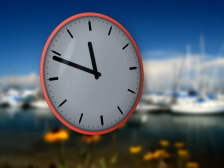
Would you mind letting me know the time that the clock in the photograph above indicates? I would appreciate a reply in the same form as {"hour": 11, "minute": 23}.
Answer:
{"hour": 11, "minute": 49}
